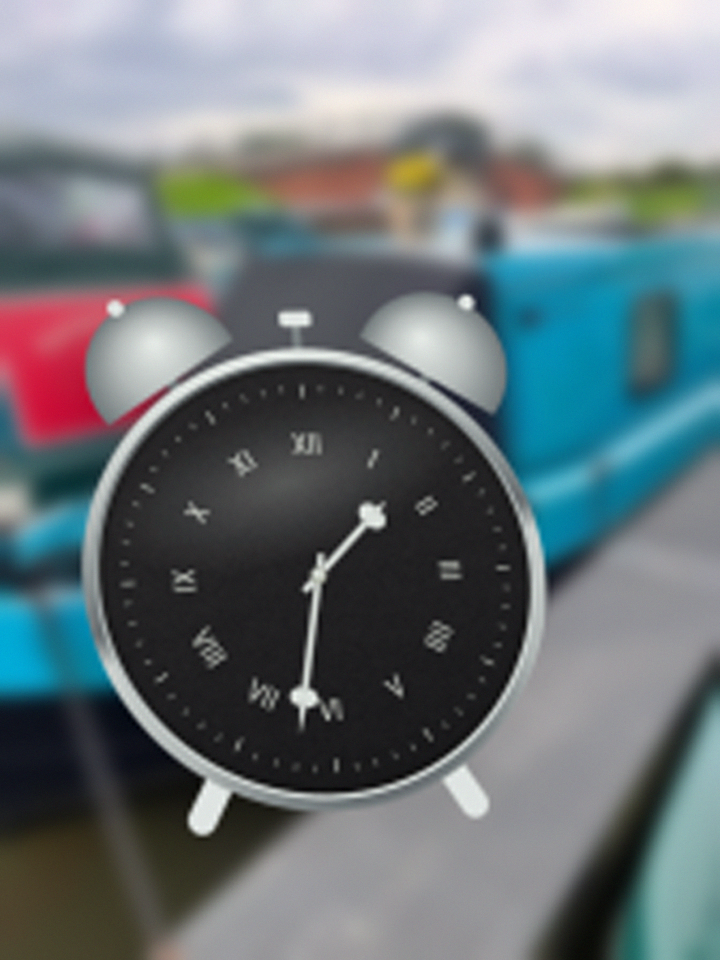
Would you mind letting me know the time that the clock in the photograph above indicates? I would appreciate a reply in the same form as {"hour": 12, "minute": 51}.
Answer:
{"hour": 1, "minute": 32}
